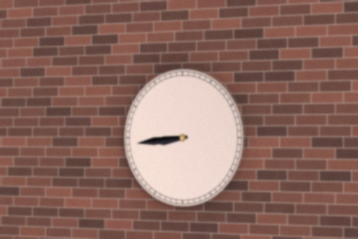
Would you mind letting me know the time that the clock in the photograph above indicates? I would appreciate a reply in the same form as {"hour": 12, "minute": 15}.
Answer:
{"hour": 8, "minute": 44}
